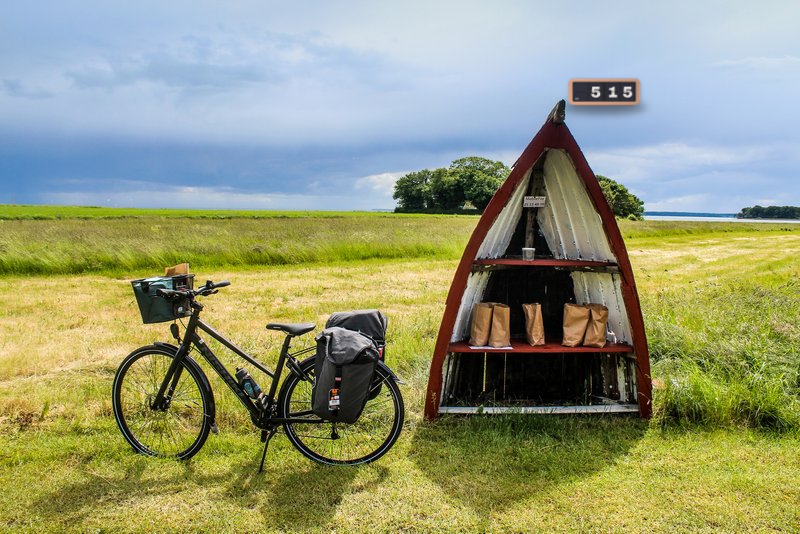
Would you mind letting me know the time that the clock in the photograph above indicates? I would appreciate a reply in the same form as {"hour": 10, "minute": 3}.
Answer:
{"hour": 5, "minute": 15}
